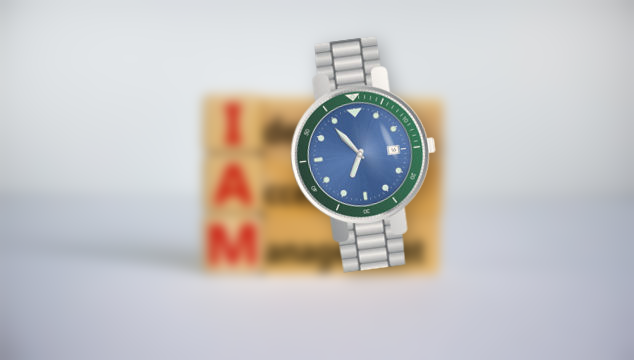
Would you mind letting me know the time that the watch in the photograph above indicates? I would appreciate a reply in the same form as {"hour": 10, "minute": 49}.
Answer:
{"hour": 6, "minute": 54}
